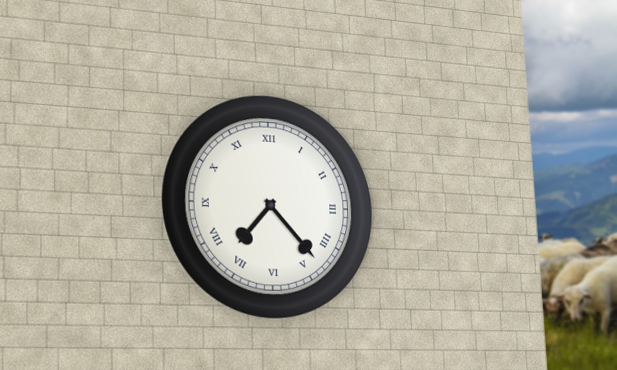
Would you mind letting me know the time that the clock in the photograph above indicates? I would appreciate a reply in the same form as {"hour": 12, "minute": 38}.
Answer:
{"hour": 7, "minute": 23}
